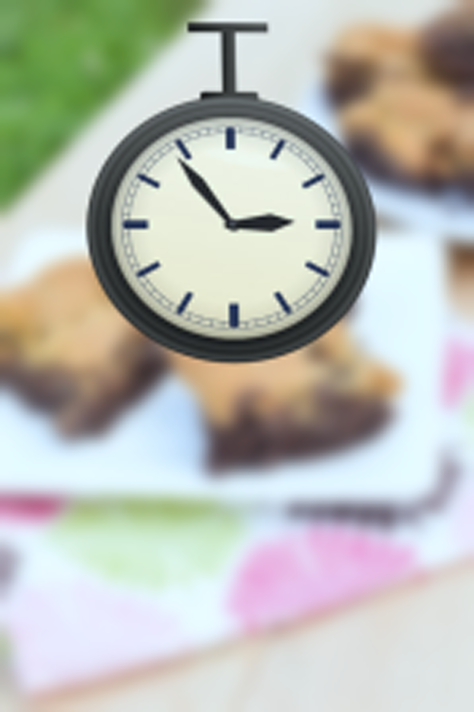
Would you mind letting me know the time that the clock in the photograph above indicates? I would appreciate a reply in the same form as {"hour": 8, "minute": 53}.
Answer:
{"hour": 2, "minute": 54}
